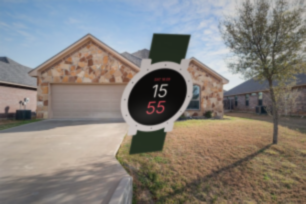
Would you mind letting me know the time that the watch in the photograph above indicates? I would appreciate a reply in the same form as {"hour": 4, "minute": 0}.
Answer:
{"hour": 15, "minute": 55}
